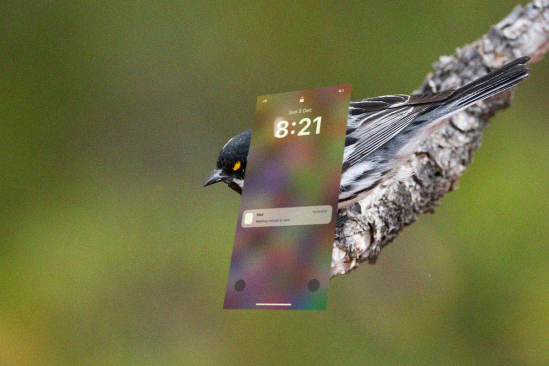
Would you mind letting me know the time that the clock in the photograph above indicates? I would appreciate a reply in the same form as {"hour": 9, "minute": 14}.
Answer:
{"hour": 8, "minute": 21}
